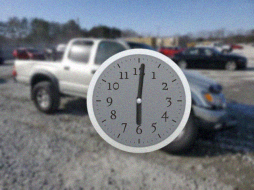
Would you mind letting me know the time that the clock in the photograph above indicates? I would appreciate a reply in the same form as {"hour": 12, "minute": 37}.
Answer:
{"hour": 6, "minute": 1}
